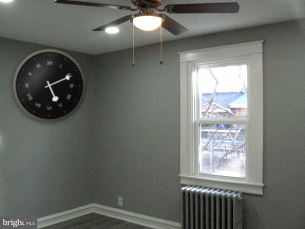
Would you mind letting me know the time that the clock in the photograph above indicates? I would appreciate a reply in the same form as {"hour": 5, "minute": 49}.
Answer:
{"hour": 5, "minute": 11}
